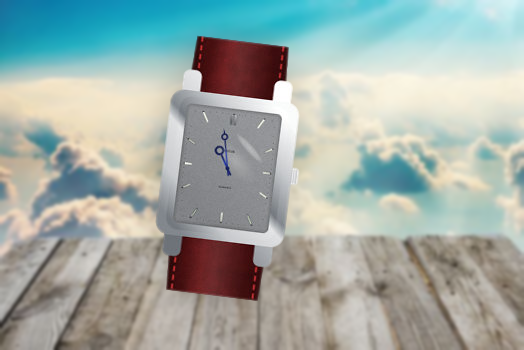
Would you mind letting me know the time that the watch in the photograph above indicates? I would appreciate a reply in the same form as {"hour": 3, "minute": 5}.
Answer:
{"hour": 10, "minute": 58}
